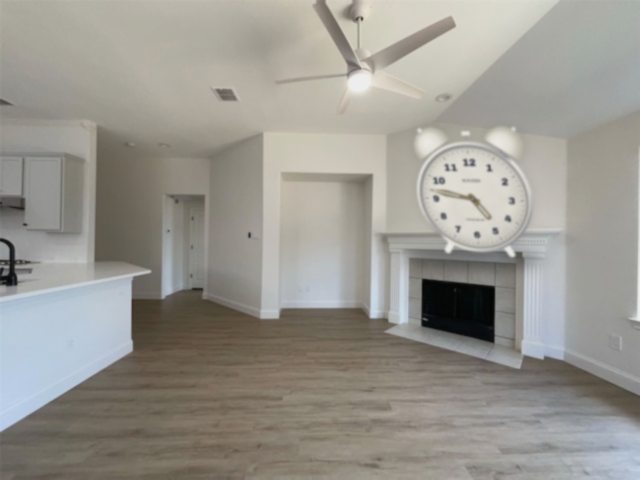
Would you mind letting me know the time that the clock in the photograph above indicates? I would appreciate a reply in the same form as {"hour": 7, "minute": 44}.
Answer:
{"hour": 4, "minute": 47}
